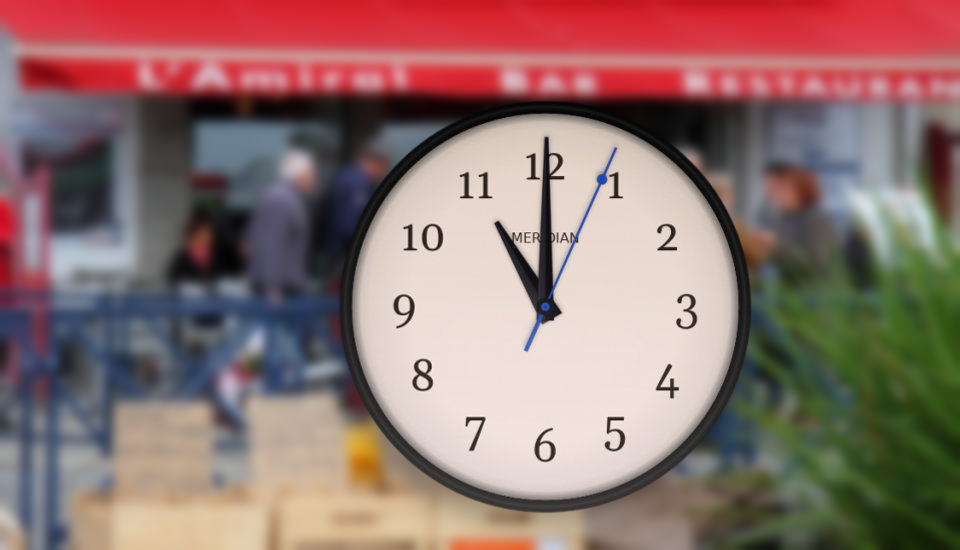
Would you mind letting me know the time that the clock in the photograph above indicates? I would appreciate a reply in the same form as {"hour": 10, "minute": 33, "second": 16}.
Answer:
{"hour": 11, "minute": 0, "second": 4}
